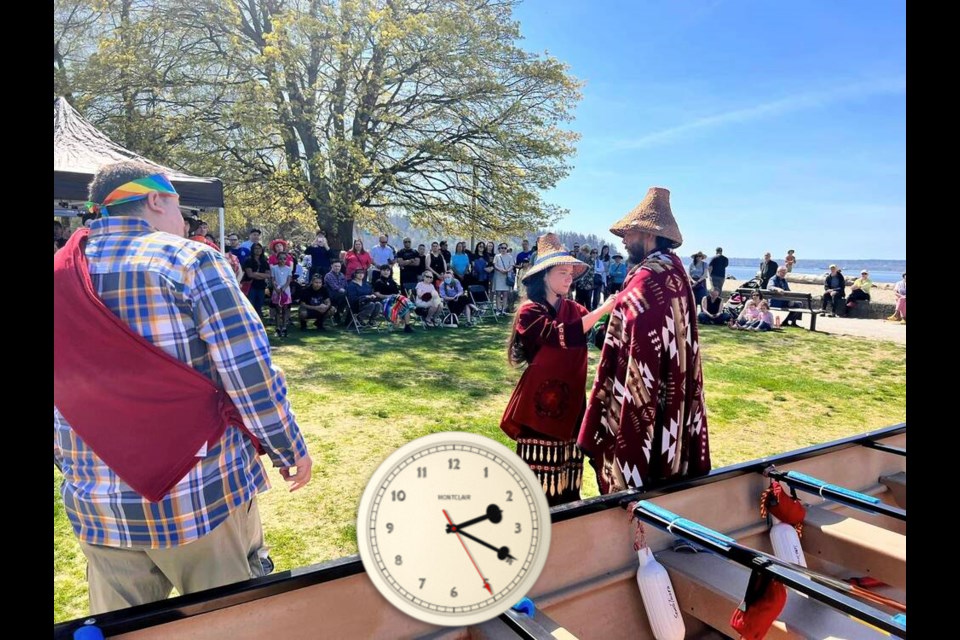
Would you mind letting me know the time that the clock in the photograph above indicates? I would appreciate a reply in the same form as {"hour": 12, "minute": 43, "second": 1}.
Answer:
{"hour": 2, "minute": 19, "second": 25}
